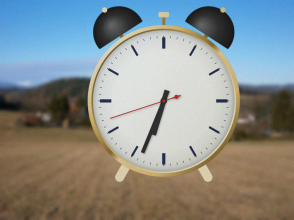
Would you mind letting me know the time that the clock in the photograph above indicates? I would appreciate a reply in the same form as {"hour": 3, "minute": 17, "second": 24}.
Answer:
{"hour": 6, "minute": 33, "second": 42}
